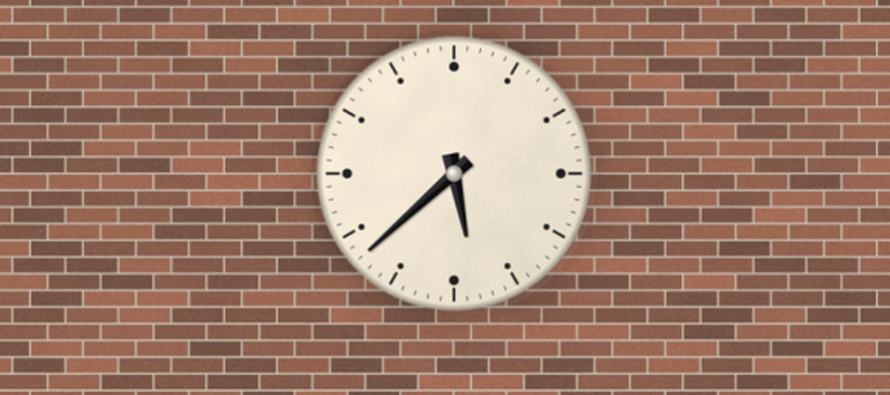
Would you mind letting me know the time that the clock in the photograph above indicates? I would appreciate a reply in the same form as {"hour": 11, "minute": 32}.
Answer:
{"hour": 5, "minute": 38}
